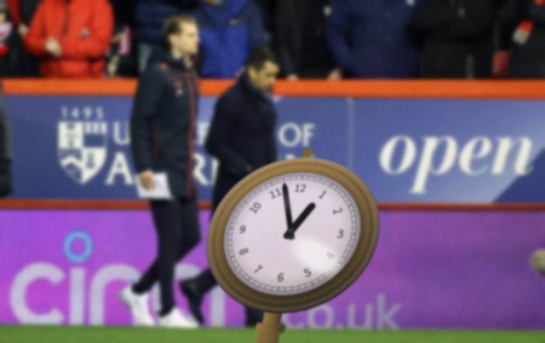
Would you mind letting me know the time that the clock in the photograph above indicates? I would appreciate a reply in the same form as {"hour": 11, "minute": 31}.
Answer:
{"hour": 12, "minute": 57}
